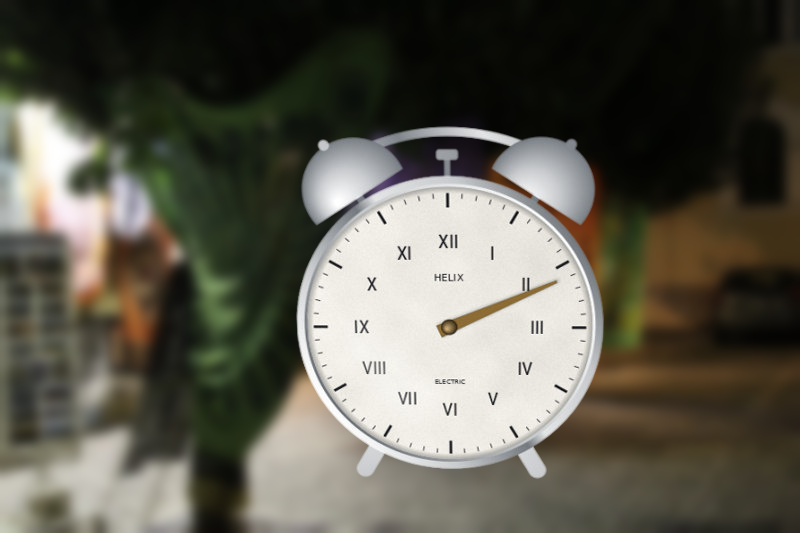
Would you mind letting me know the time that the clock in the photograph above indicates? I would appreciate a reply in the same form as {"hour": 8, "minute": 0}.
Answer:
{"hour": 2, "minute": 11}
